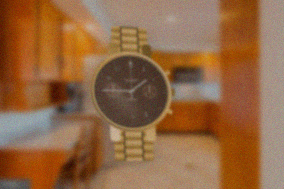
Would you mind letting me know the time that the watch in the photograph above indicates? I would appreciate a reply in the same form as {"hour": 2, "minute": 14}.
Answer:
{"hour": 1, "minute": 45}
